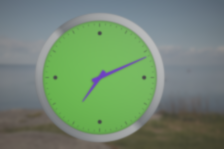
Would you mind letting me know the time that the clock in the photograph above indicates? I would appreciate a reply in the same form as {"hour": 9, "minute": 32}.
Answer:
{"hour": 7, "minute": 11}
